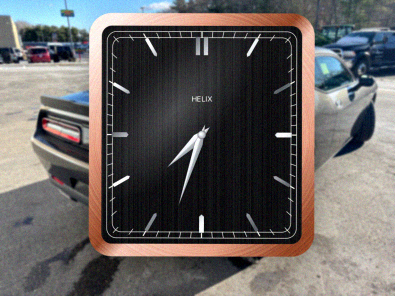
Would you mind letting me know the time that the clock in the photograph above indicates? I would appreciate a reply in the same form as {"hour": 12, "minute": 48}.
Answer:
{"hour": 7, "minute": 33}
